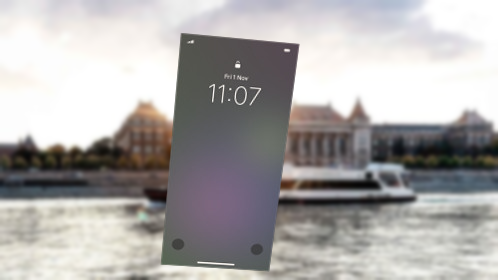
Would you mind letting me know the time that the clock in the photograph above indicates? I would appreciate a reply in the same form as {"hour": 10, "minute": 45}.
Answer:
{"hour": 11, "minute": 7}
